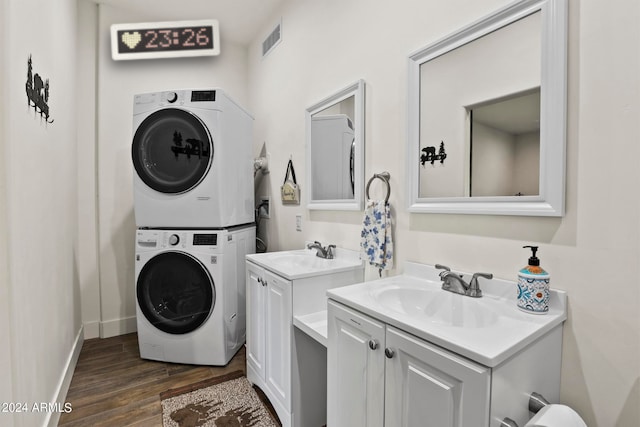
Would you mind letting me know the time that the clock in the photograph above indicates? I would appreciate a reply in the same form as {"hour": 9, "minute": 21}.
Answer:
{"hour": 23, "minute": 26}
